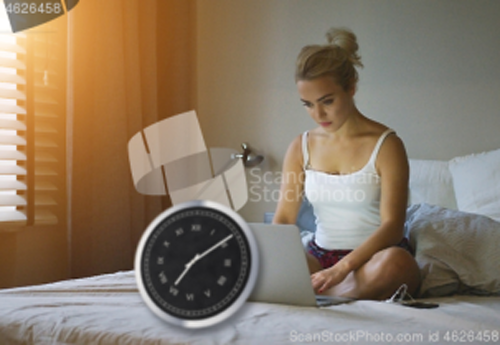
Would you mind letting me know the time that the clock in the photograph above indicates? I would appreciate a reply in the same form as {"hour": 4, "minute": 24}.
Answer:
{"hour": 7, "minute": 9}
